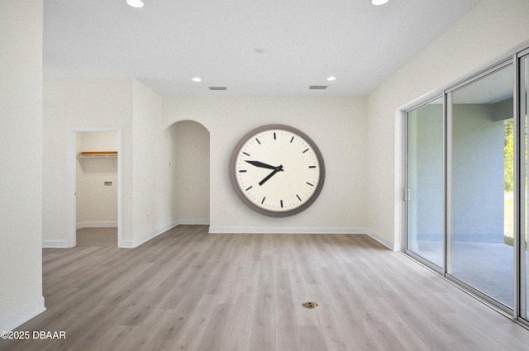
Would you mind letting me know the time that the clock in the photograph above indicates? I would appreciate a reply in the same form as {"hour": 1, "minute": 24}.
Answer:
{"hour": 7, "minute": 48}
